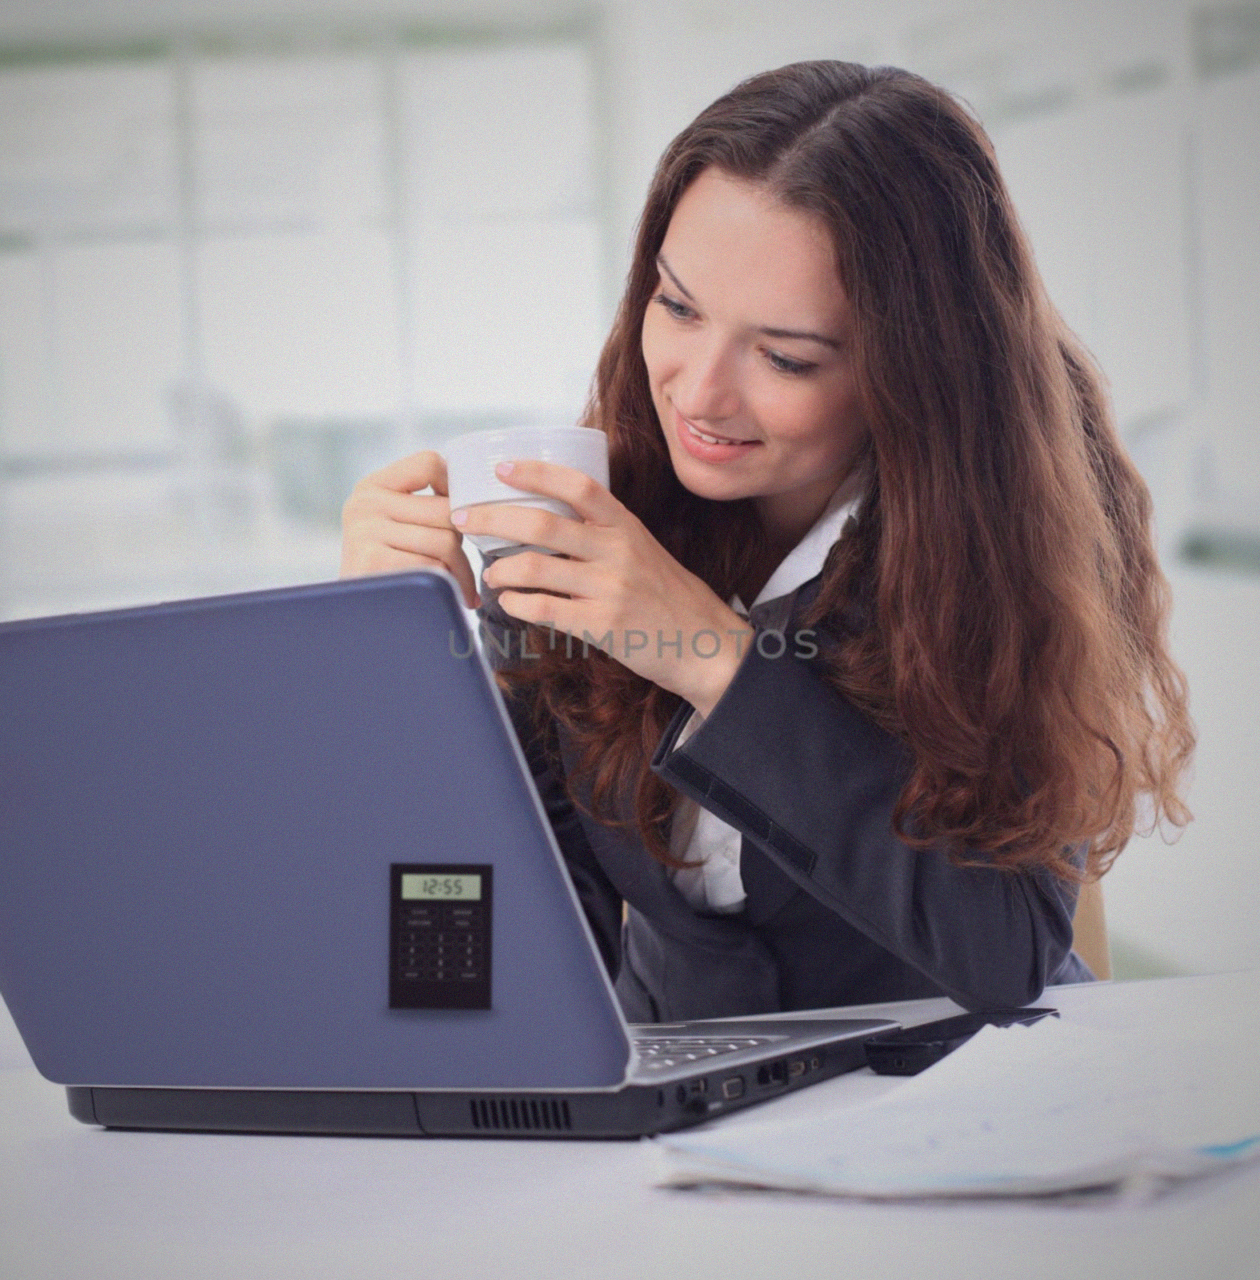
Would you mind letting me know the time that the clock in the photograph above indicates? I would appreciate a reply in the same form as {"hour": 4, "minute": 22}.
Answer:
{"hour": 12, "minute": 55}
